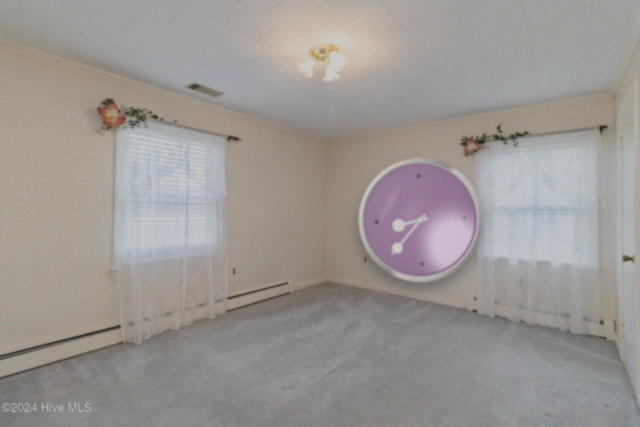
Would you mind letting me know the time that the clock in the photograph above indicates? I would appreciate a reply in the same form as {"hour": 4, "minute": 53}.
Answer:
{"hour": 8, "minute": 37}
